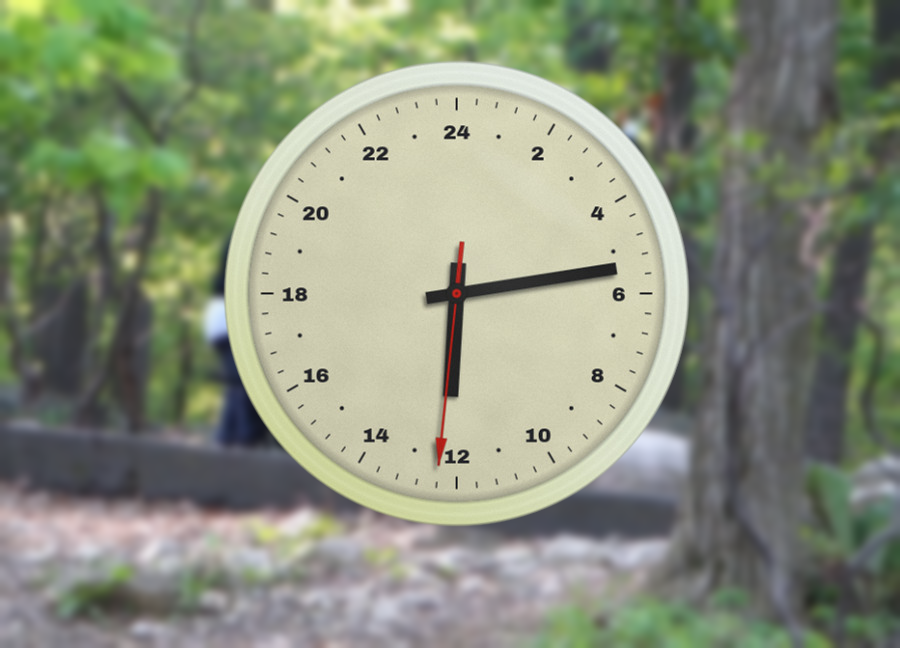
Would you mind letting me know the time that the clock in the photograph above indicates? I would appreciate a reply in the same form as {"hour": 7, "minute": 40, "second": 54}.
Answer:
{"hour": 12, "minute": 13, "second": 31}
